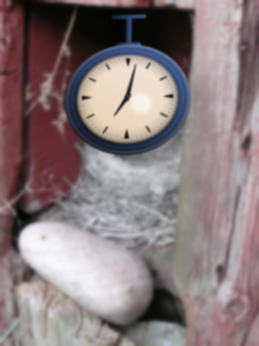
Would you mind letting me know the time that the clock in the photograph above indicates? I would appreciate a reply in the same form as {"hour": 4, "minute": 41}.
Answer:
{"hour": 7, "minute": 2}
